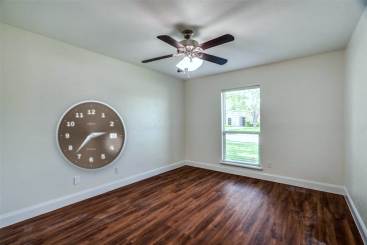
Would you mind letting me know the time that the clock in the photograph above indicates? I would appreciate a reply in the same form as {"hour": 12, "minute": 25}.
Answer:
{"hour": 2, "minute": 37}
